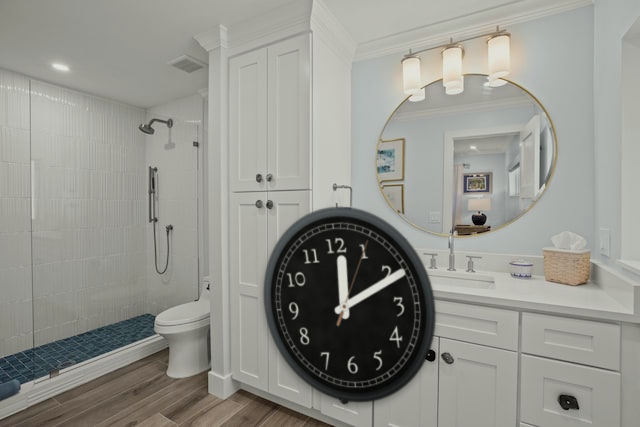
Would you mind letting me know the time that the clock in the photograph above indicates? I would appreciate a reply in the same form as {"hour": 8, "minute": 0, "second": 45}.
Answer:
{"hour": 12, "minute": 11, "second": 5}
